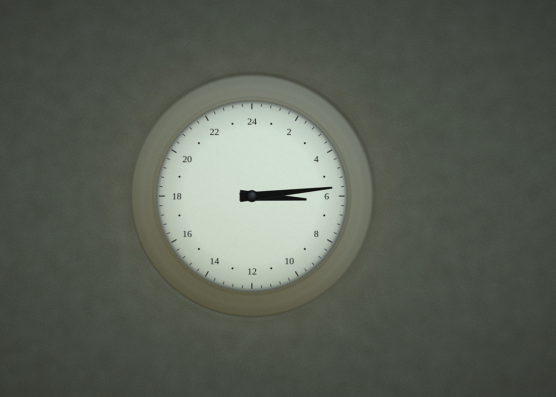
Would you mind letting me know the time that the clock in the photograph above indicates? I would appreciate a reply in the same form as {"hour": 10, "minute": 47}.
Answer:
{"hour": 6, "minute": 14}
